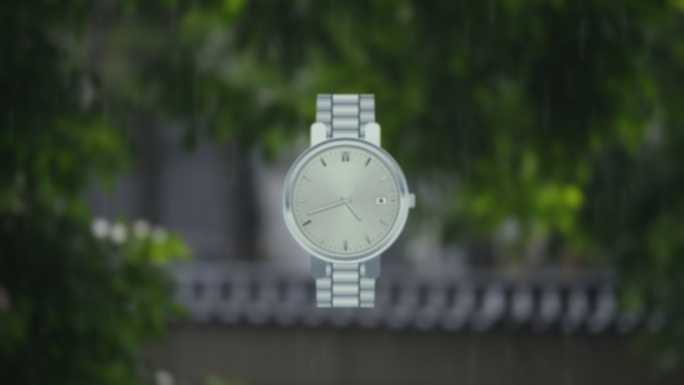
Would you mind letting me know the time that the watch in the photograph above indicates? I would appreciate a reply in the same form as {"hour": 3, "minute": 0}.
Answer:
{"hour": 4, "minute": 42}
